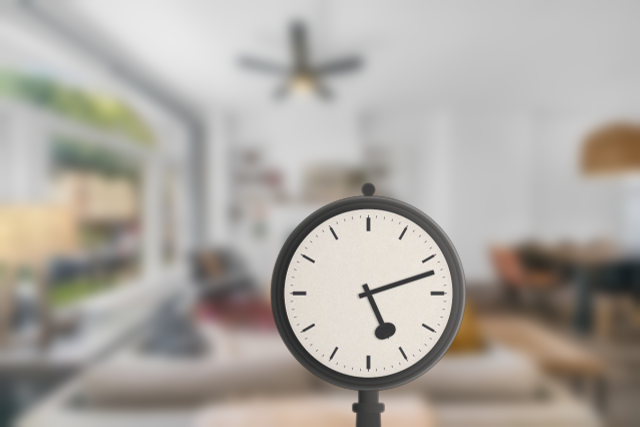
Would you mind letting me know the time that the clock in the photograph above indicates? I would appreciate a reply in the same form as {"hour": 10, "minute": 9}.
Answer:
{"hour": 5, "minute": 12}
